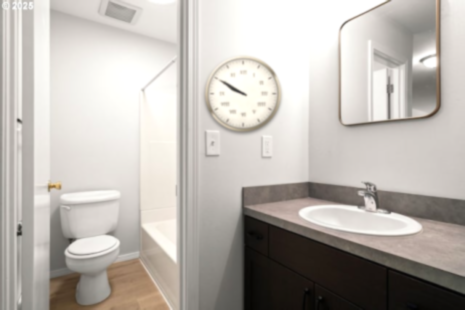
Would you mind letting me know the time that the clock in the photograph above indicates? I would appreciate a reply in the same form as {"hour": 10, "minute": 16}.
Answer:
{"hour": 9, "minute": 50}
